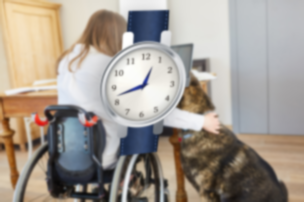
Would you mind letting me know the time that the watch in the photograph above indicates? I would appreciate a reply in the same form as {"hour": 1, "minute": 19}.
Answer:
{"hour": 12, "minute": 42}
